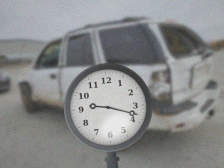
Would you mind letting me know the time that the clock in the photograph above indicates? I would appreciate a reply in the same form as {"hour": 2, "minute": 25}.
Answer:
{"hour": 9, "minute": 18}
